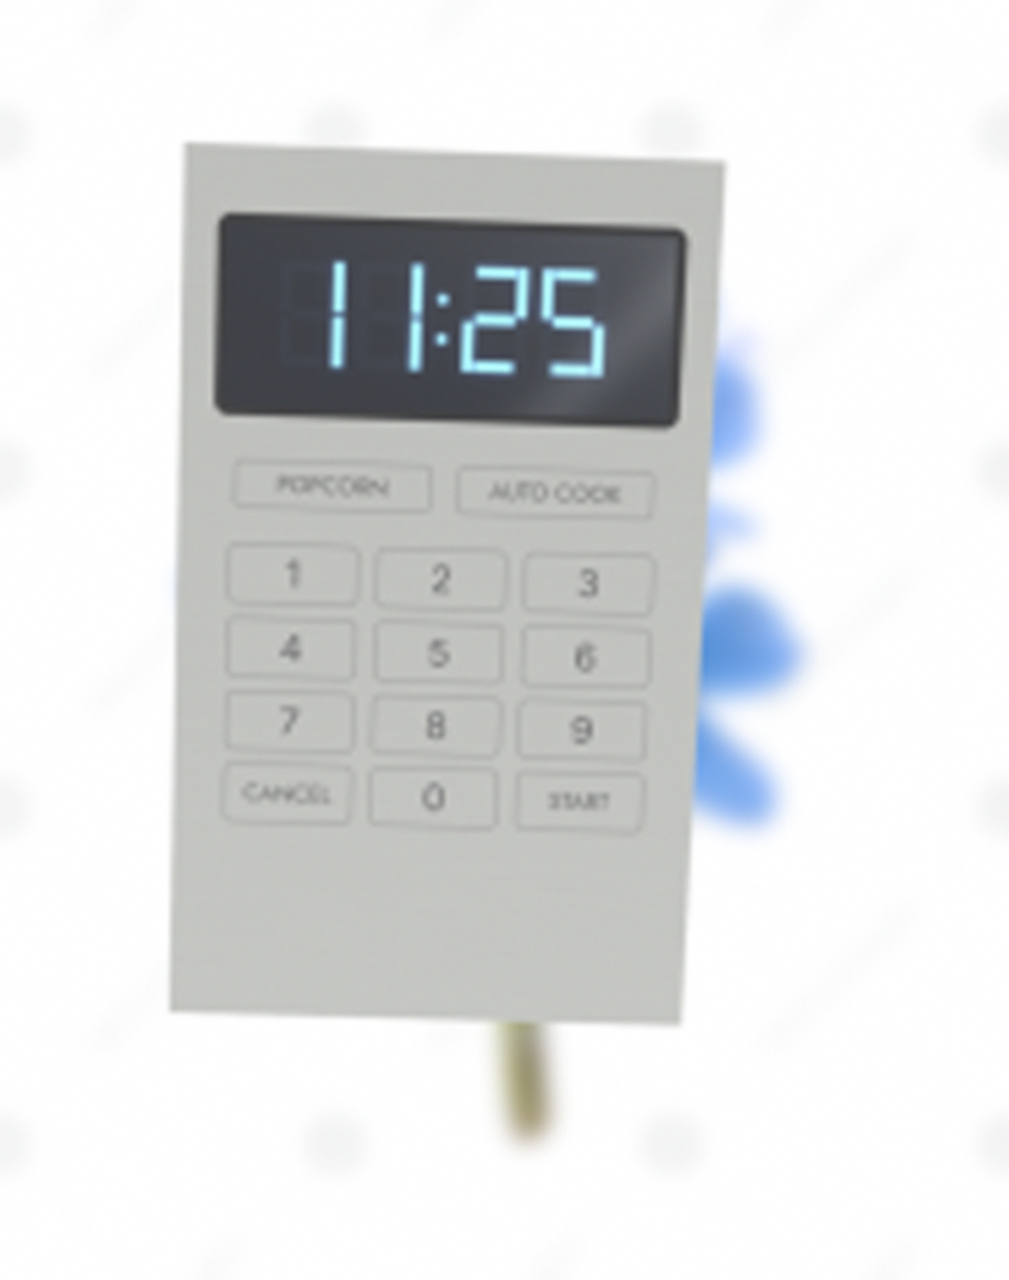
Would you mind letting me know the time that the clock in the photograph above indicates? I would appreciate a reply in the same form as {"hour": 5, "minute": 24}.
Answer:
{"hour": 11, "minute": 25}
